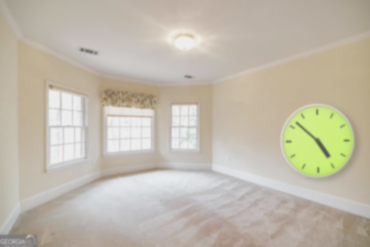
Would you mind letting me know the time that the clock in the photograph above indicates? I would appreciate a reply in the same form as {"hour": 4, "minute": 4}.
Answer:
{"hour": 4, "minute": 52}
